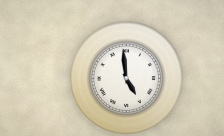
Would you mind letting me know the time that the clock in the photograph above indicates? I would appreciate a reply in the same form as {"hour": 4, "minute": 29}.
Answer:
{"hour": 4, "minute": 59}
